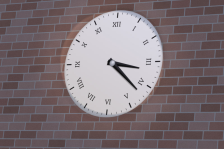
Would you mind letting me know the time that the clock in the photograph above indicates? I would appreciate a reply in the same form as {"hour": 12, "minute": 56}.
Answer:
{"hour": 3, "minute": 22}
